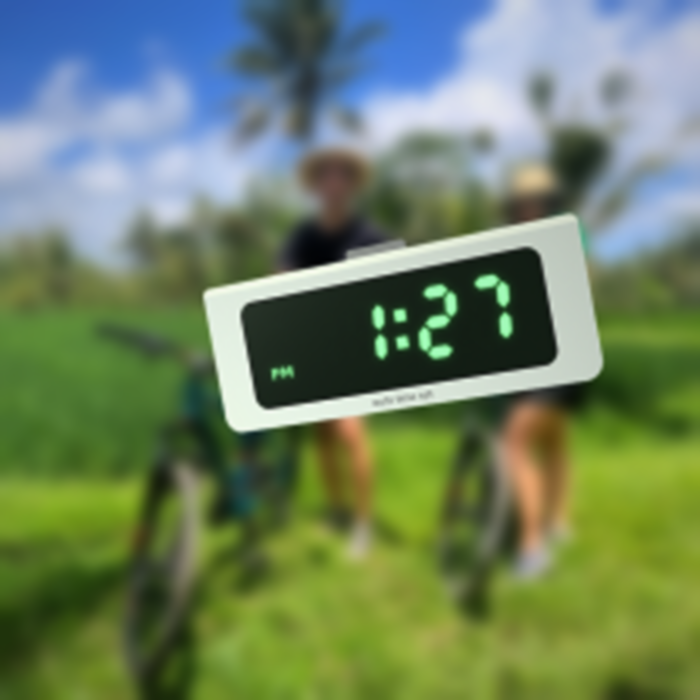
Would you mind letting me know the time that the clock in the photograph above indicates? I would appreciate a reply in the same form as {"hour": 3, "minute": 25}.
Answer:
{"hour": 1, "minute": 27}
